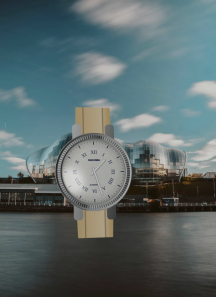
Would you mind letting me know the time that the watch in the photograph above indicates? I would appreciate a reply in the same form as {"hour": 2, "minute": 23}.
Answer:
{"hour": 1, "minute": 27}
